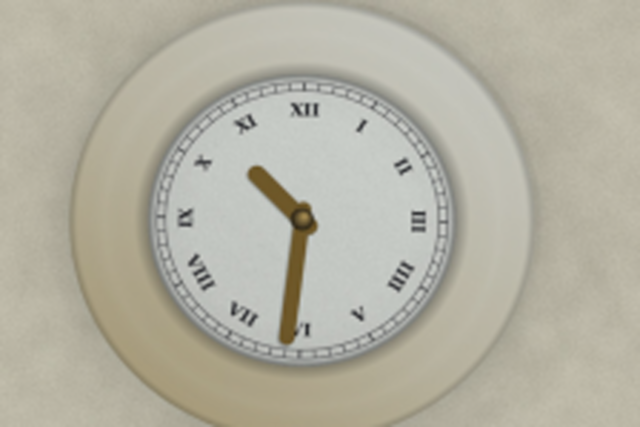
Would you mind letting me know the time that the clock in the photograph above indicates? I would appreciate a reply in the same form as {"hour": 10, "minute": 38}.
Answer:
{"hour": 10, "minute": 31}
